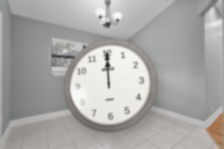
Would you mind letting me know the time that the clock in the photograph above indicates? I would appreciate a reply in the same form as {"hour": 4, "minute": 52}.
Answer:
{"hour": 12, "minute": 0}
